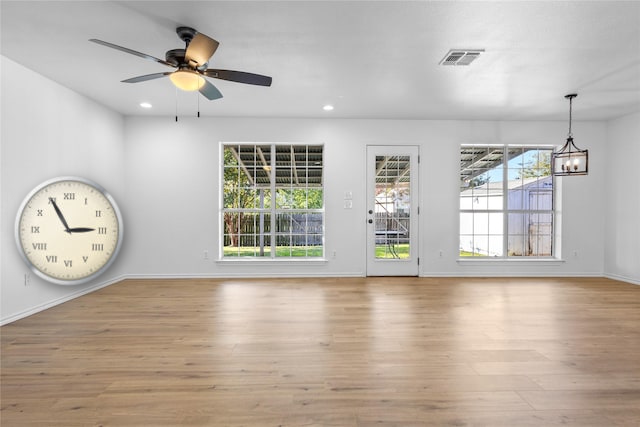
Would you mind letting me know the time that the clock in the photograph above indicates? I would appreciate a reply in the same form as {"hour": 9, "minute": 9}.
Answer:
{"hour": 2, "minute": 55}
